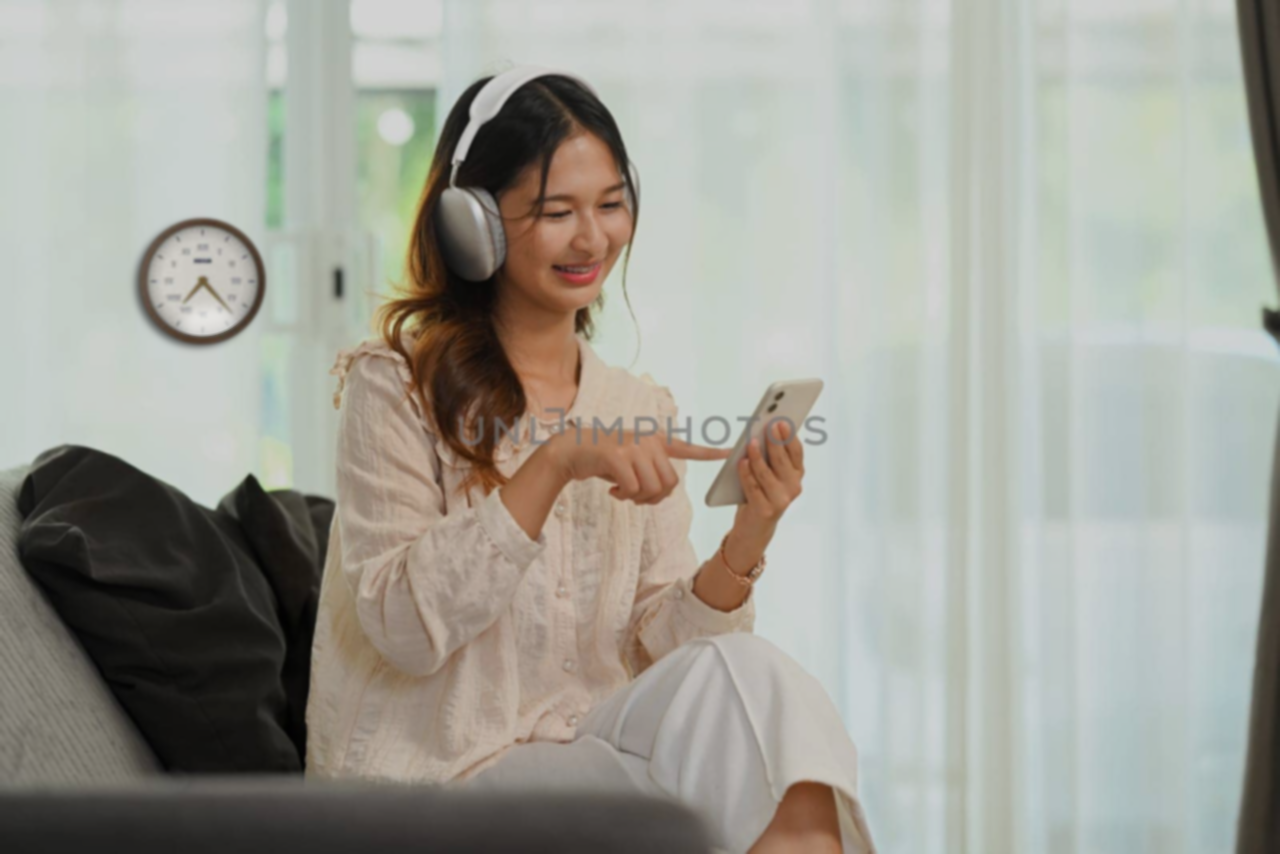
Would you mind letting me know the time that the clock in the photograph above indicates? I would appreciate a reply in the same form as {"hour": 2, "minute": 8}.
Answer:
{"hour": 7, "minute": 23}
